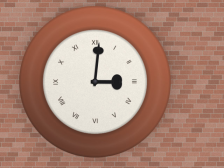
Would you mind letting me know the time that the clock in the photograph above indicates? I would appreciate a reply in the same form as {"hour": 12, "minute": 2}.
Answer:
{"hour": 3, "minute": 1}
